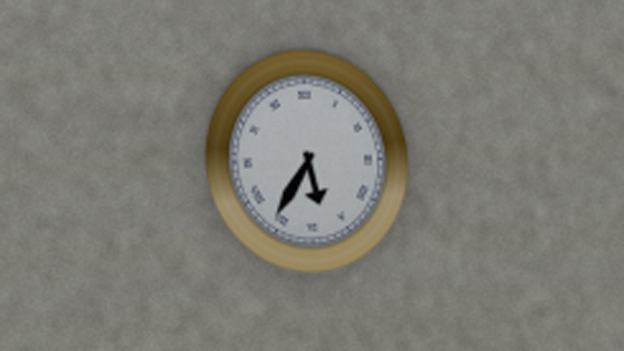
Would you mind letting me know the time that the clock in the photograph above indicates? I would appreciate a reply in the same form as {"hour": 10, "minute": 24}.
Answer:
{"hour": 5, "minute": 36}
